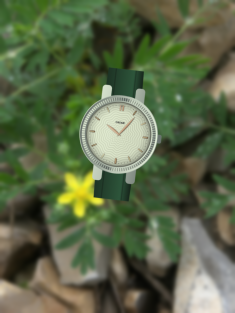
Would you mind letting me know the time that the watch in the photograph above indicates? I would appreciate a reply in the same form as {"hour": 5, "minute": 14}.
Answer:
{"hour": 10, "minute": 6}
